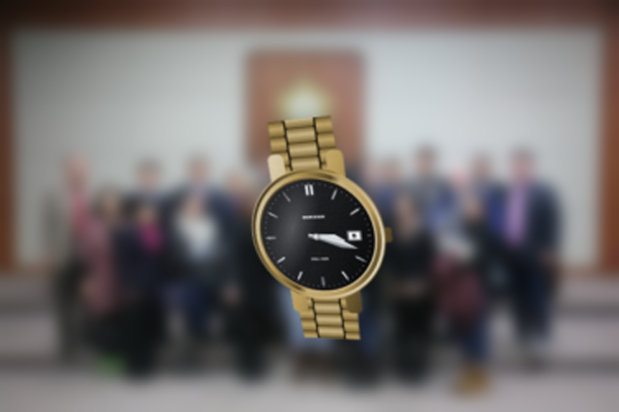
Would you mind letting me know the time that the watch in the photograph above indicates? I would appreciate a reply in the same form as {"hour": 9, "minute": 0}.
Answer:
{"hour": 3, "minute": 18}
